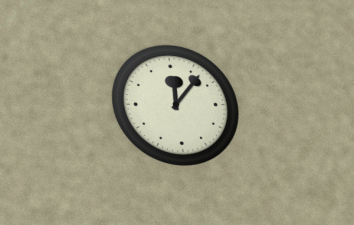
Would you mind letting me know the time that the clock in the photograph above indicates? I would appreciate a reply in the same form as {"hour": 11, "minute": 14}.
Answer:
{"hour": 12, "minute": 7}
